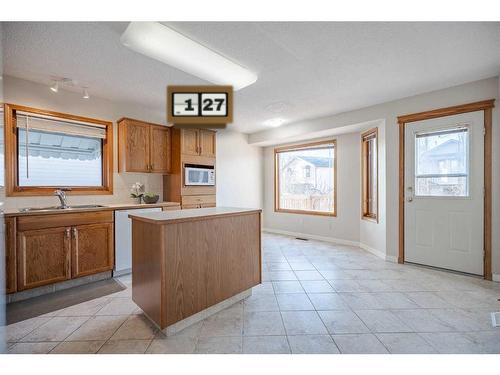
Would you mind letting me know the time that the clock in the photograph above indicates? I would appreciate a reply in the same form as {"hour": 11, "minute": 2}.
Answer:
{"hour": 1, "minute": 27}
